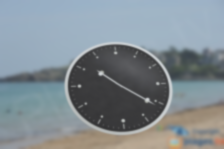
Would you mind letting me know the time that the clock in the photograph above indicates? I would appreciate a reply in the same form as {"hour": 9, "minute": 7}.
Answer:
{"hour": 10, "minute": 21}
